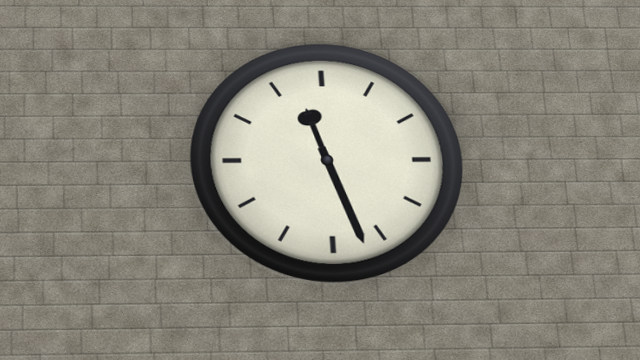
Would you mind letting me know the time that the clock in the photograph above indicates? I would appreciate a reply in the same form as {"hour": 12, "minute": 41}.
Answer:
{"hour": 11, "minute": 27}
